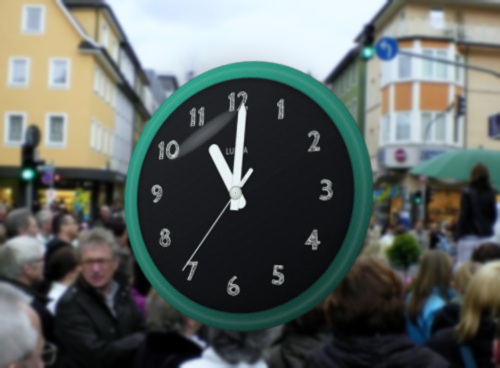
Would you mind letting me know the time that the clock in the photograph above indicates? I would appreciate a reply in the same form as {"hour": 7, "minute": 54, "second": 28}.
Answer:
{"hour": 11, "minute": 0, "second": 36}
